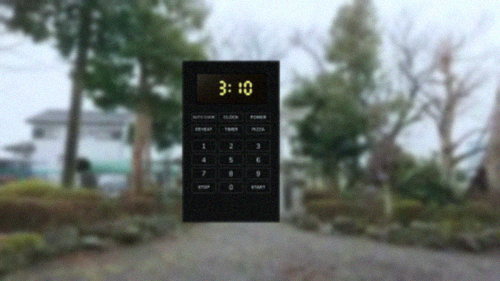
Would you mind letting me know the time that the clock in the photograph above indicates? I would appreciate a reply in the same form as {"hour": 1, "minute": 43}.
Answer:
{"hour": 3, "minute": 10}
